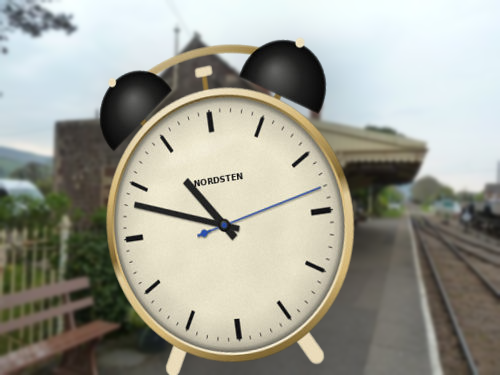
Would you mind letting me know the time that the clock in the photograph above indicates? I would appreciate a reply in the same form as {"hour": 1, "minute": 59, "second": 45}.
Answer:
{"hour": 10, "minute": 48, "second": 13}
